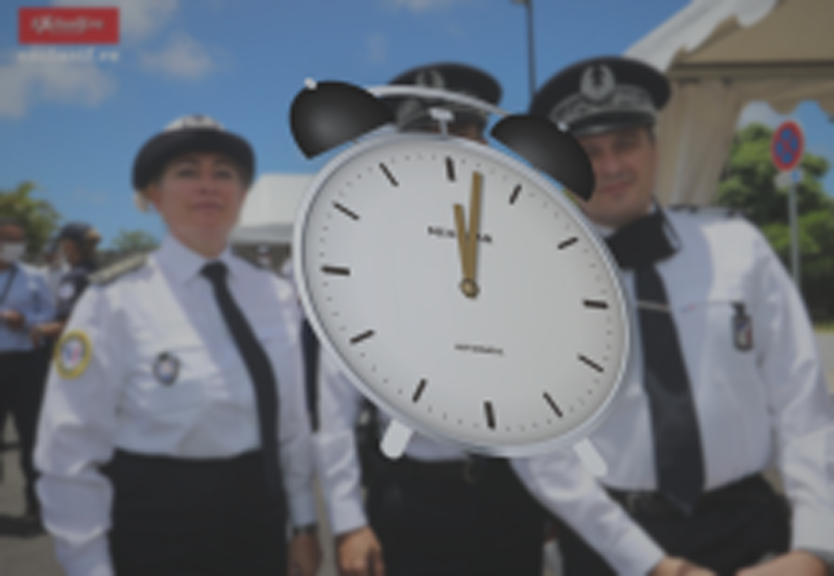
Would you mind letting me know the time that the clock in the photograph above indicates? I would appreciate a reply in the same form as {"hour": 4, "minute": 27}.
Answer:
{"hour": 12, "minute": 2}
